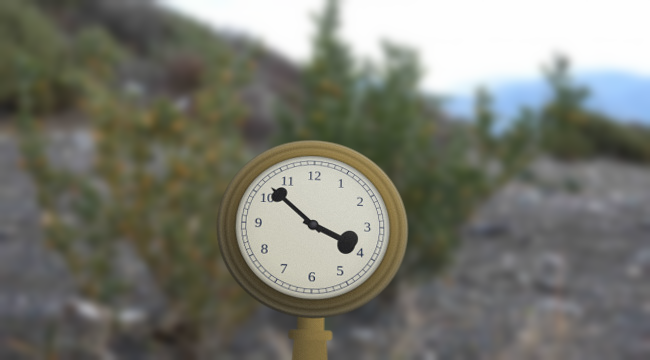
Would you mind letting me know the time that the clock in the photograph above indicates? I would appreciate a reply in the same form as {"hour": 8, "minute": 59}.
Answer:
{"hour": 3, "minute": 52}
